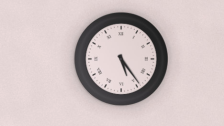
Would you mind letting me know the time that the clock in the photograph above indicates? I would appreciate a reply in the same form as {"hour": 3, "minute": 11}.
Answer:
{"hour": 5, "minute": 24}
